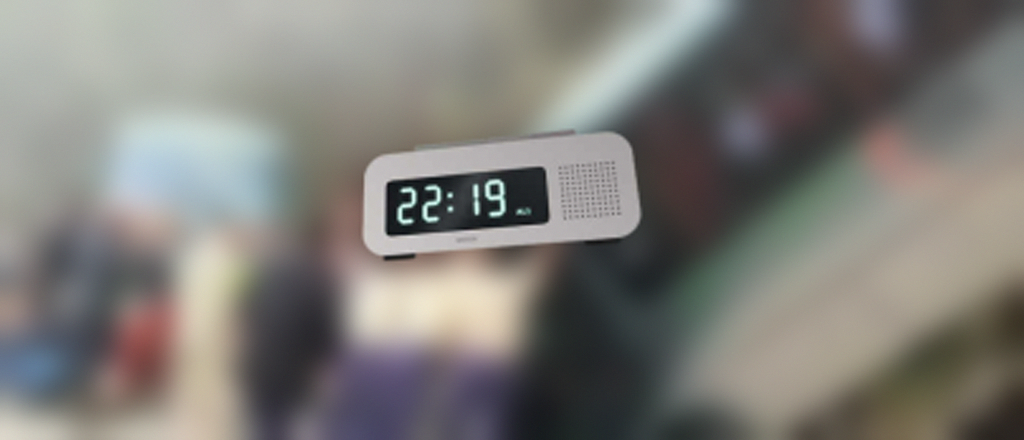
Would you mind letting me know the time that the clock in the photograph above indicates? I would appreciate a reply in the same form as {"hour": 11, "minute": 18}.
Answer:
{"hour": 22, "minute": 19}
